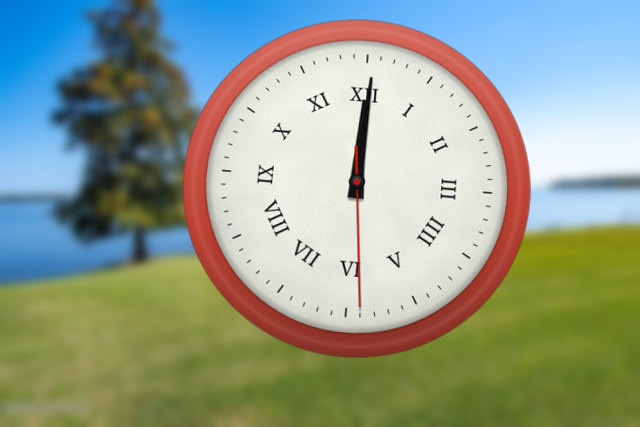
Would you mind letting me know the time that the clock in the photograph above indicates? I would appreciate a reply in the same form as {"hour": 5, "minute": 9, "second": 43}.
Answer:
{"hour": 12, "minute": 0, "second": 29}
